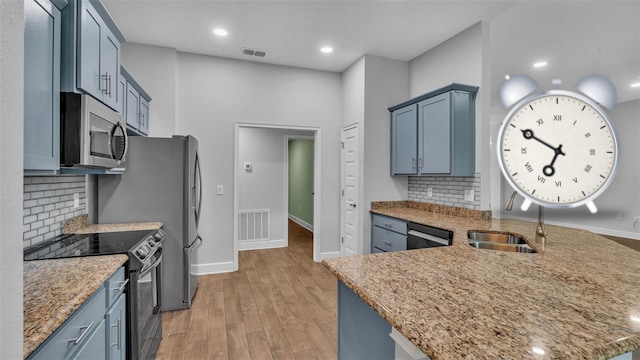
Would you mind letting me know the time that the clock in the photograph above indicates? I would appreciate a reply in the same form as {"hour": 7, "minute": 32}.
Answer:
{"hour": 6, "minute": 50}
